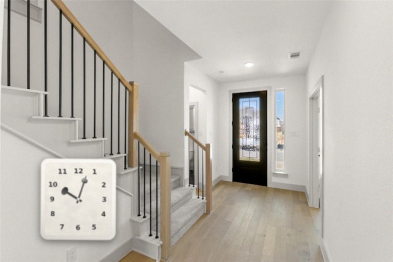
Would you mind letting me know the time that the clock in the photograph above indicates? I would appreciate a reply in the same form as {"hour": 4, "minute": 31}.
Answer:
{"hour": 10, "minute": 3}
